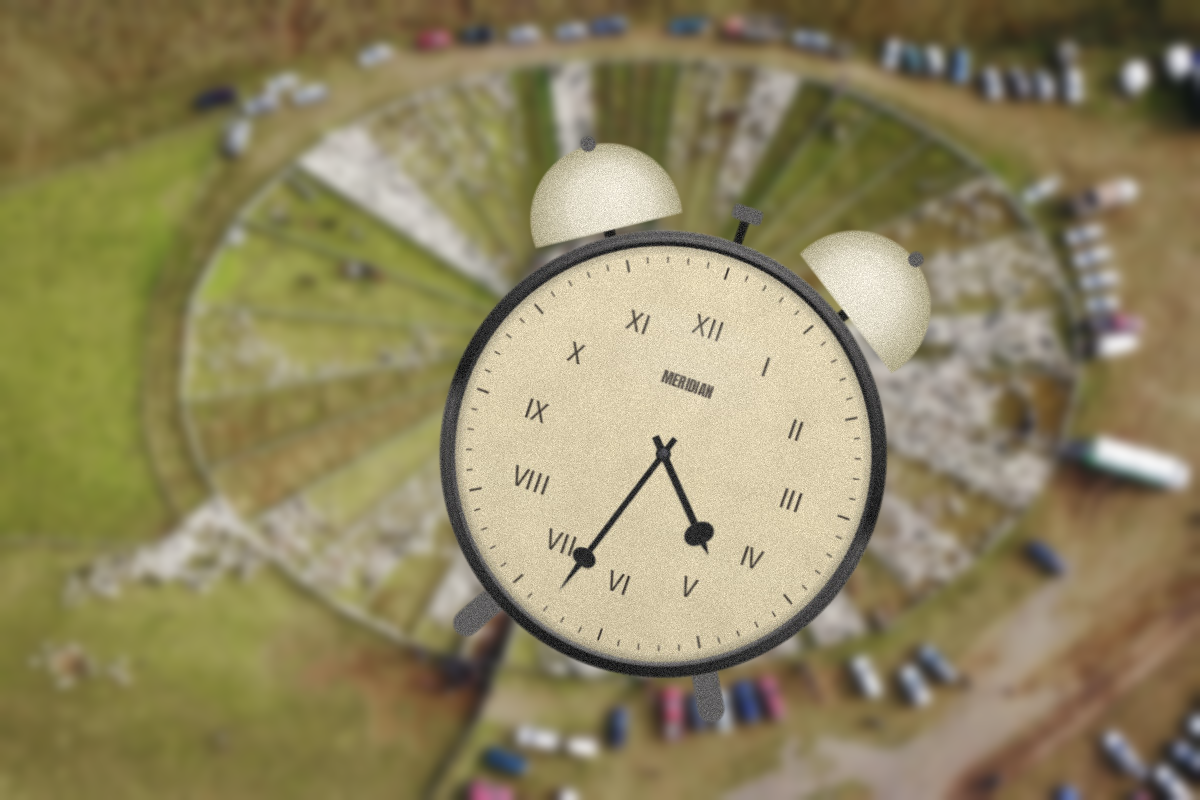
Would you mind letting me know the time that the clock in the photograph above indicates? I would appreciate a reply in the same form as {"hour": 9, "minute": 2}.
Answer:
{"hour": 4, "minute": 33}
